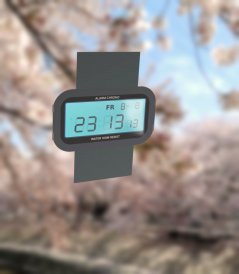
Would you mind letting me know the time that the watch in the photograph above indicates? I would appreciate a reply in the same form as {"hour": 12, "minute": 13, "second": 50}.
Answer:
{"hour": 23, "minute": 13, "second": 13}
